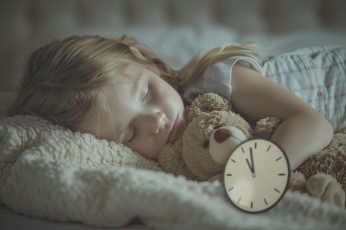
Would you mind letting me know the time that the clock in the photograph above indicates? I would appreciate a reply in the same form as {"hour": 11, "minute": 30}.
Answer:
{"hour": 10, "minute": 58}
